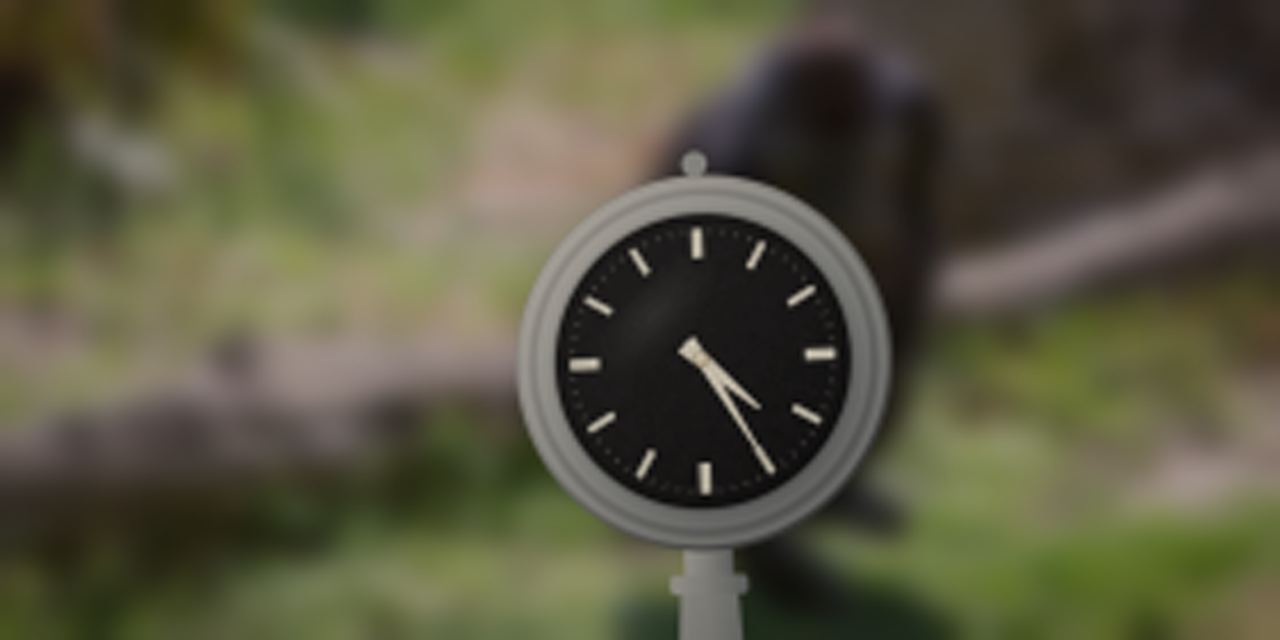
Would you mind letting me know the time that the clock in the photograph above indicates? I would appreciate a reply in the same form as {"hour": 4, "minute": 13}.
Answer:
{"hour": 4, "minute": 25}
